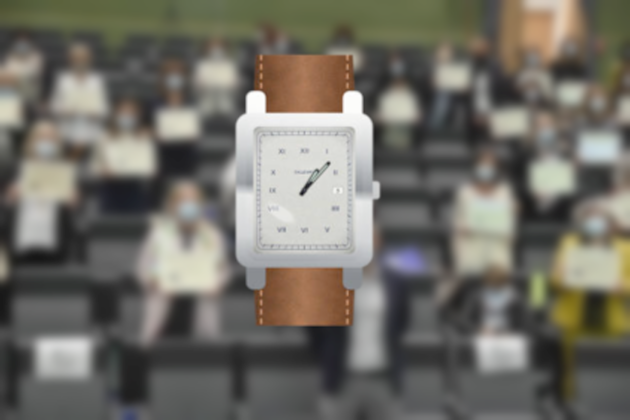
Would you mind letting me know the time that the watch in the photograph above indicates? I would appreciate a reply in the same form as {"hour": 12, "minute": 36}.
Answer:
{"hour": 1, "minute": 7}
